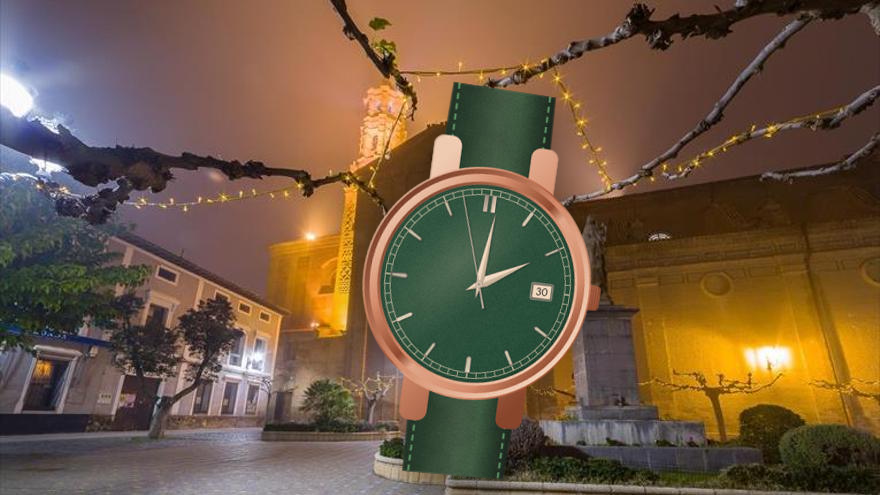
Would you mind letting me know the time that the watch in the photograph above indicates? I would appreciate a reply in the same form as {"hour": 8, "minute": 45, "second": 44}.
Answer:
{"hour": 2, "minute": 0, "second": 57}
